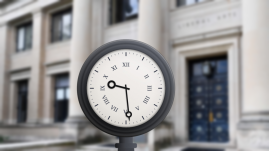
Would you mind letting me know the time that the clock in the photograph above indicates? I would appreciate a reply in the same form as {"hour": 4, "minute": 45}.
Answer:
{"hour": 9, "minute": 29}
